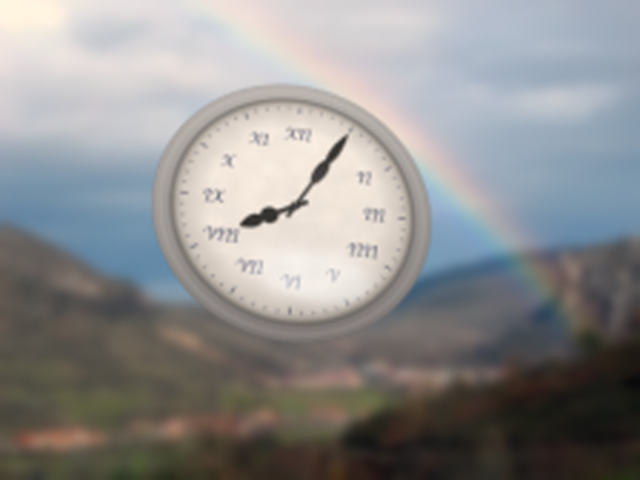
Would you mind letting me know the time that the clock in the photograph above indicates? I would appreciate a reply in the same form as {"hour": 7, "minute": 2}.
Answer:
{"hour": 8, "minute": 5}
